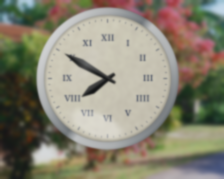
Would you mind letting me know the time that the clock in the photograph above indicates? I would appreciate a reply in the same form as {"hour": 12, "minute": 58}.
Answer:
{"hour": 7, "minute": 50}
